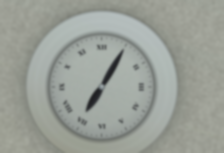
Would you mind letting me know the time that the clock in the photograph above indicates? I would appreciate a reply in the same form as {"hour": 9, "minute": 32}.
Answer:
{"hour": 7, "minute": 5}
